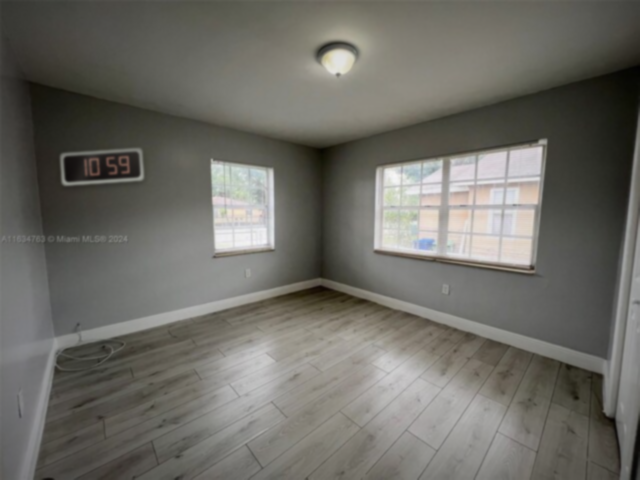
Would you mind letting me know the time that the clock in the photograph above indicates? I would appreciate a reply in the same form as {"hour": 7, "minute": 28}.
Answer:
{"hour": 10, "minute": 59}
